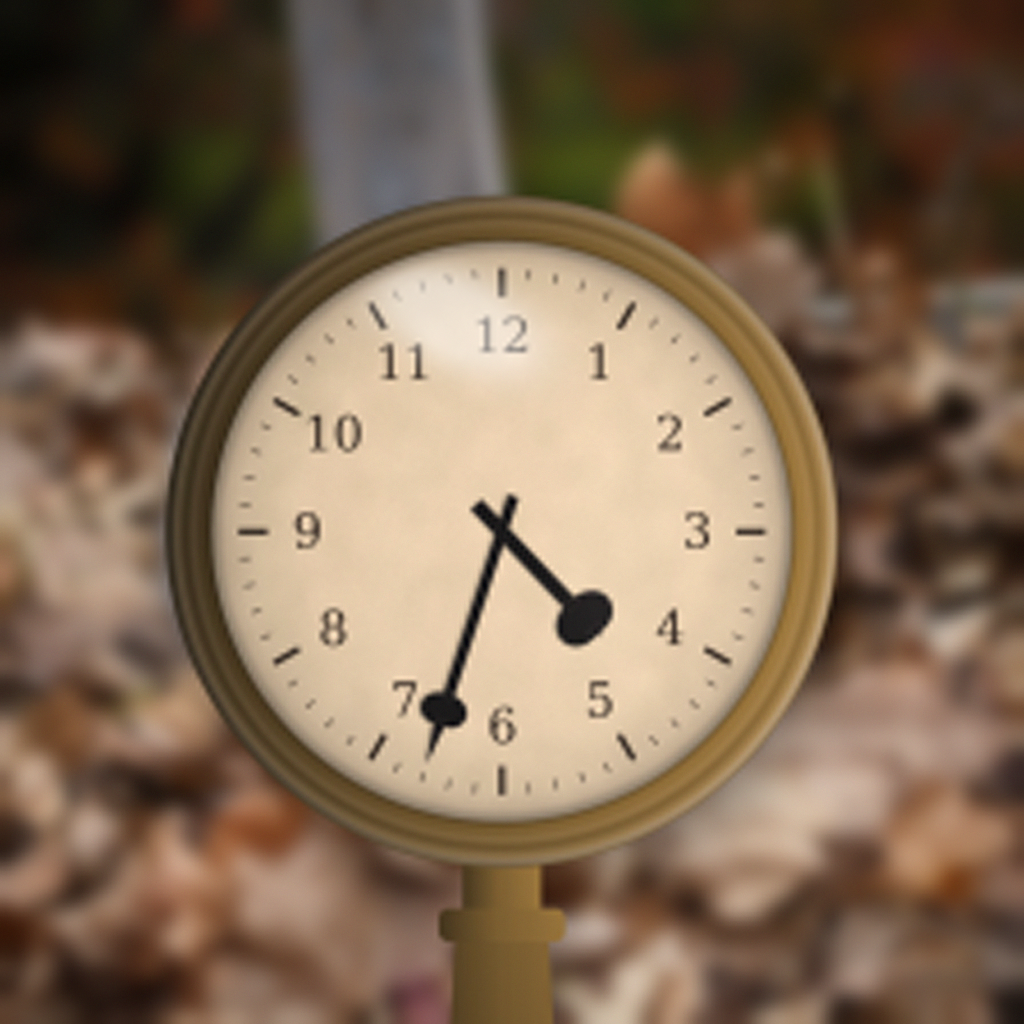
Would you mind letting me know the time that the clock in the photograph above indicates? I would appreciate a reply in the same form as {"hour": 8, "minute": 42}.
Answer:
{"hour": 4, "minute": 33}
